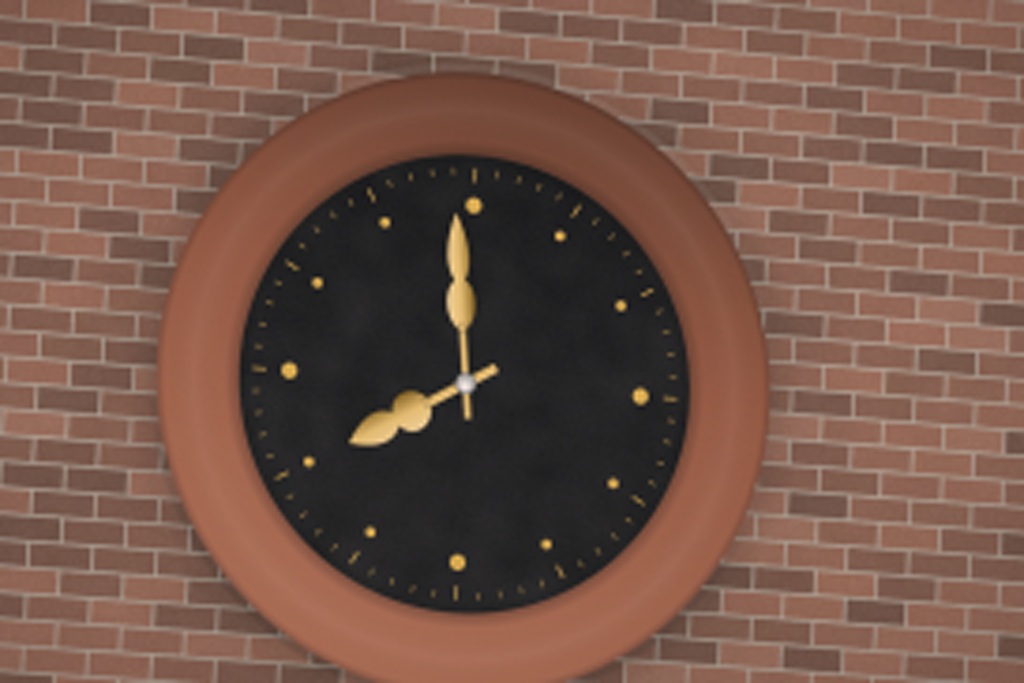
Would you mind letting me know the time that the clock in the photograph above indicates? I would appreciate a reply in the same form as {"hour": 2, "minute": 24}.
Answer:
{"hour": 7, "minute": 59}
